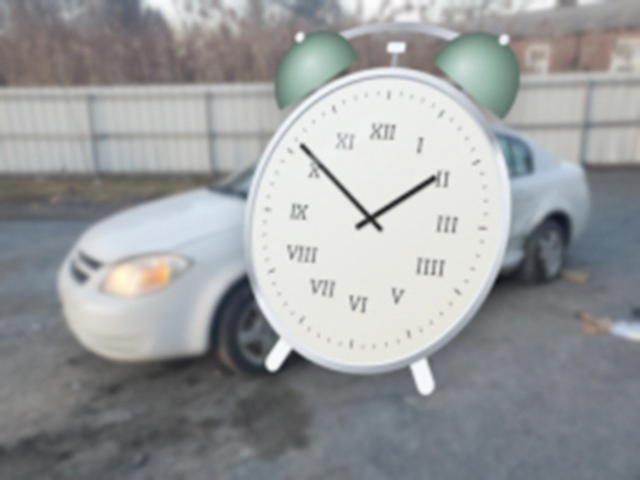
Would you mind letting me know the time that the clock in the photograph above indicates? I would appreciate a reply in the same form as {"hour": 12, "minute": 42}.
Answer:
{"hour": 1, "minute": 51}
